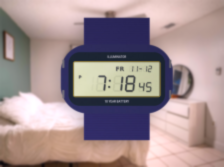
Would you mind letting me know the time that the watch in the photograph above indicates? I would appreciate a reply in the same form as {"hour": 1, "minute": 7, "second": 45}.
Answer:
{"hour": 7, "minute": 18, "second": 45}
